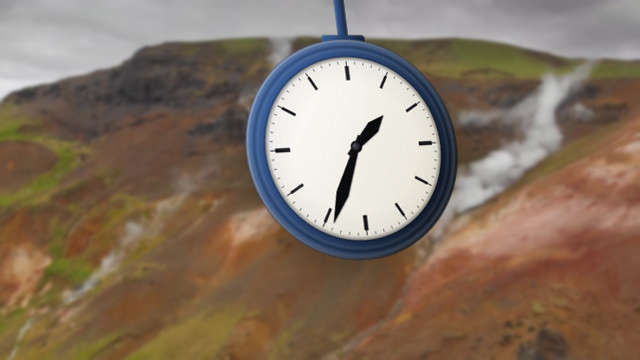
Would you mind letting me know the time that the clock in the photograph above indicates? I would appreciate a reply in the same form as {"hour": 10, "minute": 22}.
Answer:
{"hour": 1, "minute": 34}
